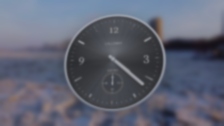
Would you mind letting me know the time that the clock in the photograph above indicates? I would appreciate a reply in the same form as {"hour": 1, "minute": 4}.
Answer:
{"hour": 4, "minute": 22}
